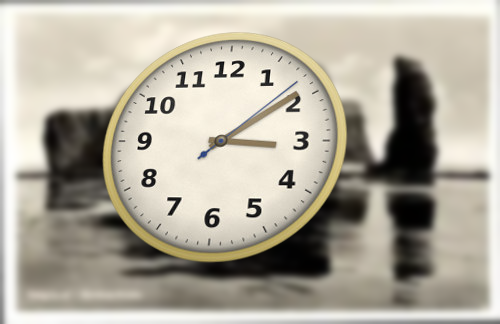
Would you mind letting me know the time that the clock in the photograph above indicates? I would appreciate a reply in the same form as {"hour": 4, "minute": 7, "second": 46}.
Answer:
{"hour": 3, "minute": 9, "second": 8}
